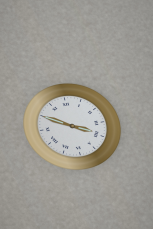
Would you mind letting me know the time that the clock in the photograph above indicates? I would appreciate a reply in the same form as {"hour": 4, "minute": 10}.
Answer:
{"hour": 3, "minute": 50}
